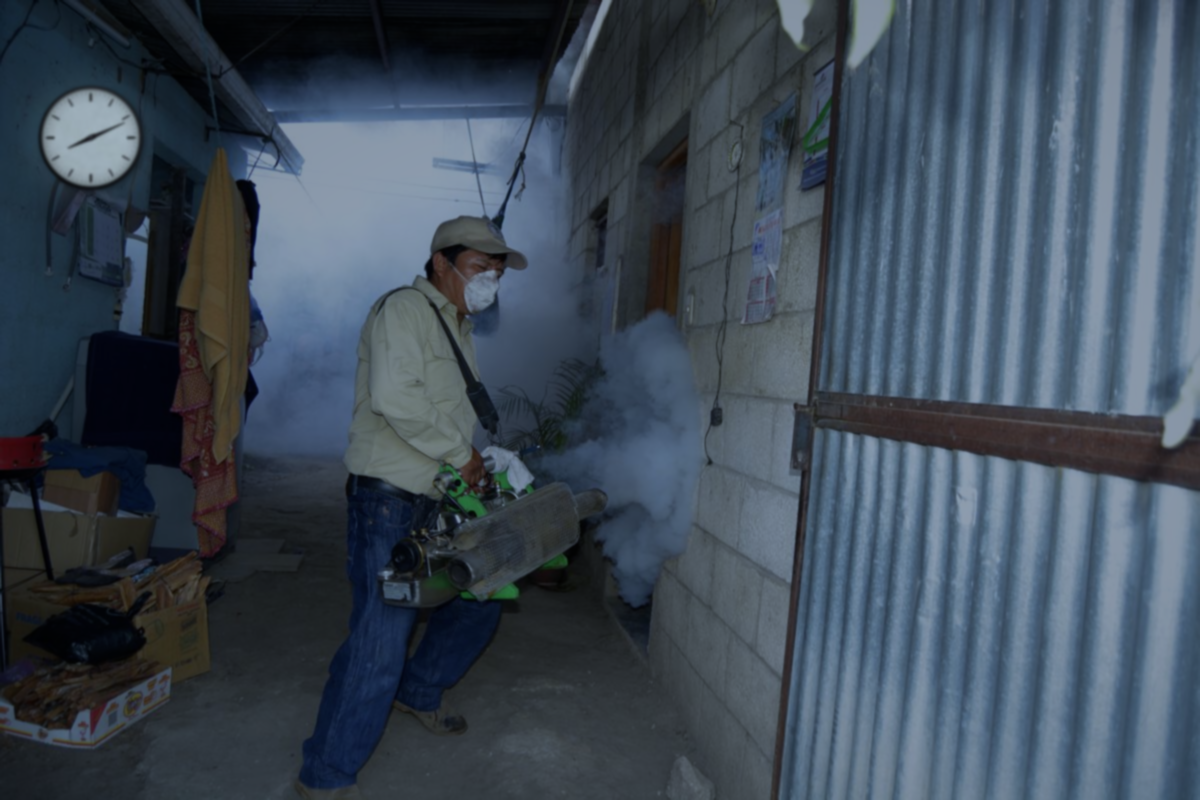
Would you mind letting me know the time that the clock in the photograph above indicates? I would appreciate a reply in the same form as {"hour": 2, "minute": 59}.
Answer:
{"hour": 8, "minute": 11}
